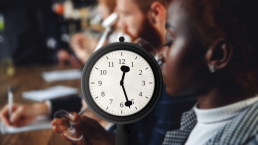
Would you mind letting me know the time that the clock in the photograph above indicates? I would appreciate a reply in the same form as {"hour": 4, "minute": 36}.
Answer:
{"hour": 12, "minute": 27}
